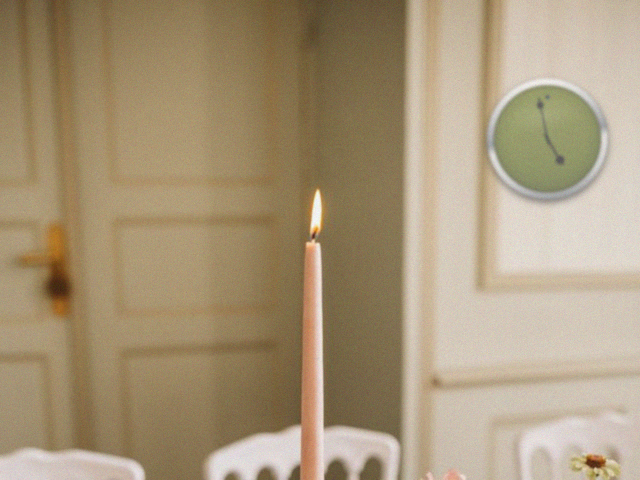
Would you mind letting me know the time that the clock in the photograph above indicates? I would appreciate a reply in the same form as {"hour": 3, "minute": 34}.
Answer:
{"hour": 4, "minute": 58}
